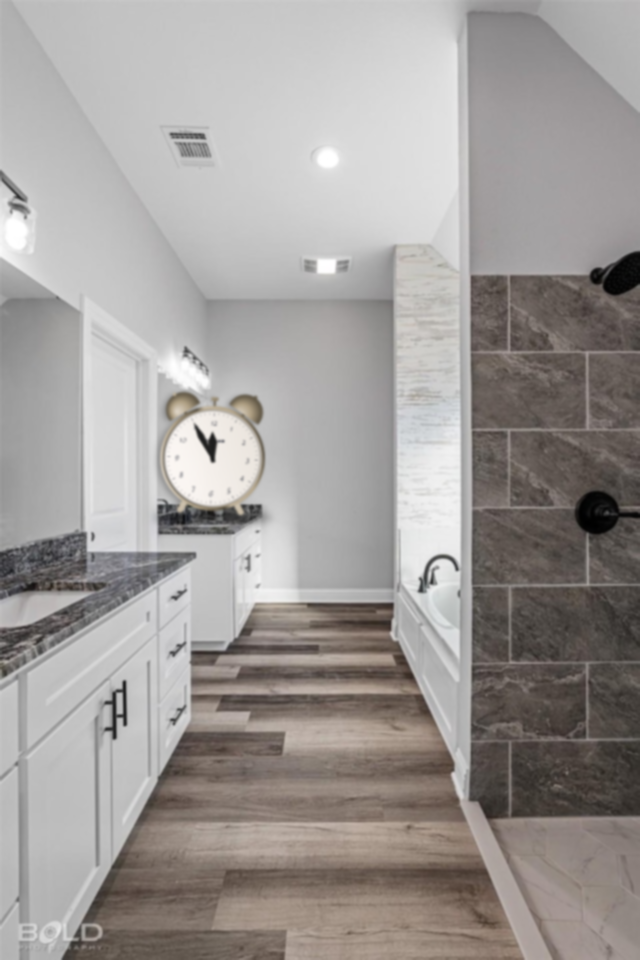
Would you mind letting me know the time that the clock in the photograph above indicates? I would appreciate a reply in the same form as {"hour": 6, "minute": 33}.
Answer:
{"hour": 11, "minute": 55}
